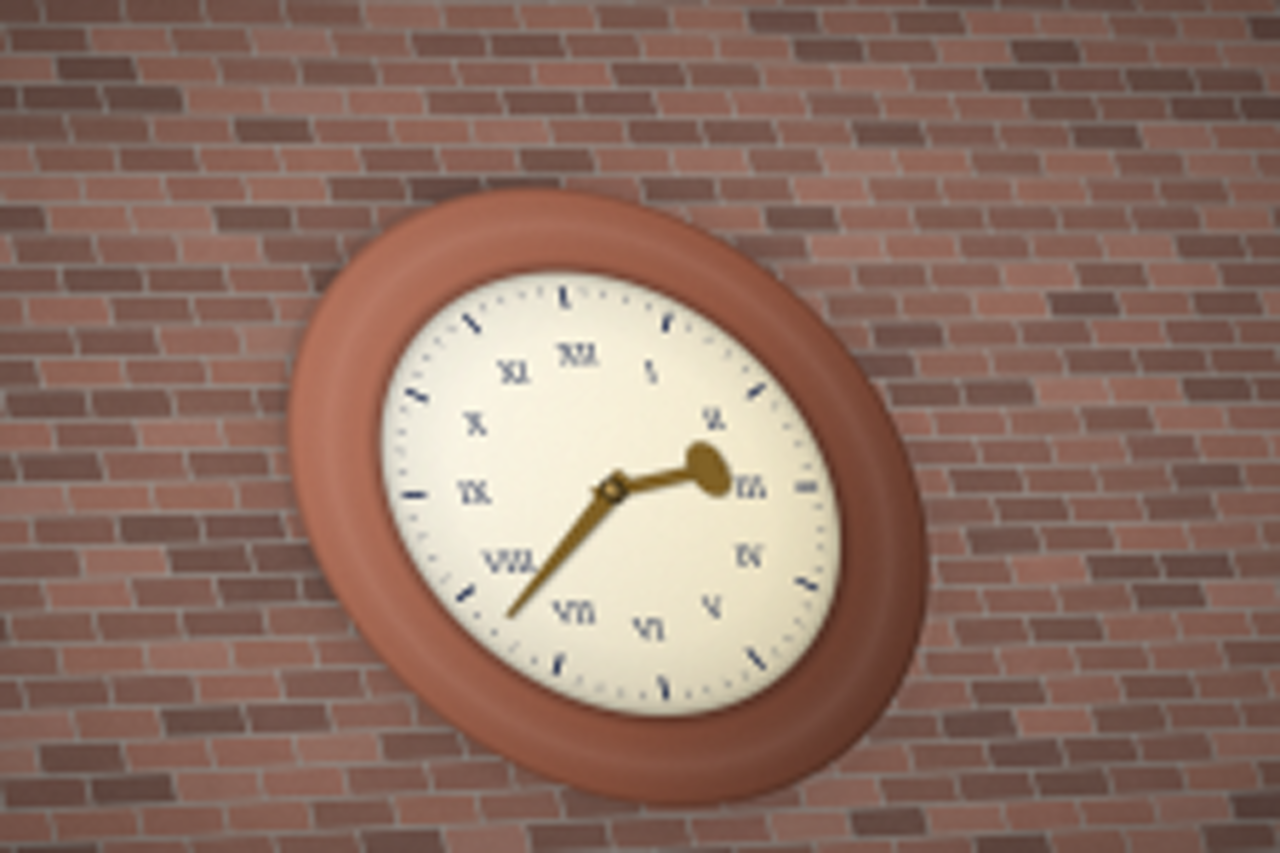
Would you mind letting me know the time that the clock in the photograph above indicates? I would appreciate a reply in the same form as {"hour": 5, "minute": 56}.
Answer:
{"hour": 2, "minute": 38}
